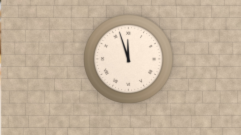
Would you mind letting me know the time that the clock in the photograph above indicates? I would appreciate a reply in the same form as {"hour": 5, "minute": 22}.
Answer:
{"hour": 11, "minute": 57}
